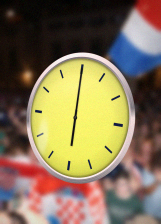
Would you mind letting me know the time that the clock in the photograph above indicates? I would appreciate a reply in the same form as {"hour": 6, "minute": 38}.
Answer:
{"hour": 6, "minute": 0}
